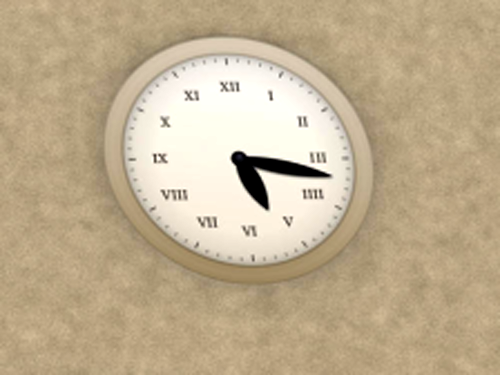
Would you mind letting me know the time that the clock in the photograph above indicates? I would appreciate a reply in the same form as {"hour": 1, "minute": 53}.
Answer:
{"hour": 5, "minute": 17}
